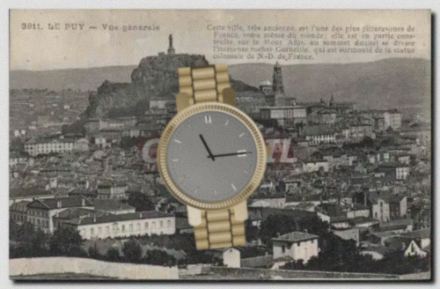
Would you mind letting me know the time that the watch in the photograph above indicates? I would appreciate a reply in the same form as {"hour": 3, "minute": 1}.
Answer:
{"hour": 11, "minute": 15}
